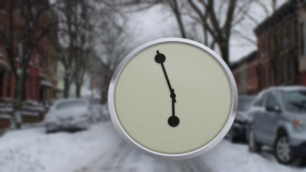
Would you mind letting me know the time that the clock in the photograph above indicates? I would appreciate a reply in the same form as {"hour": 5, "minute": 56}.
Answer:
{"hour": 5, "minute": 57}
